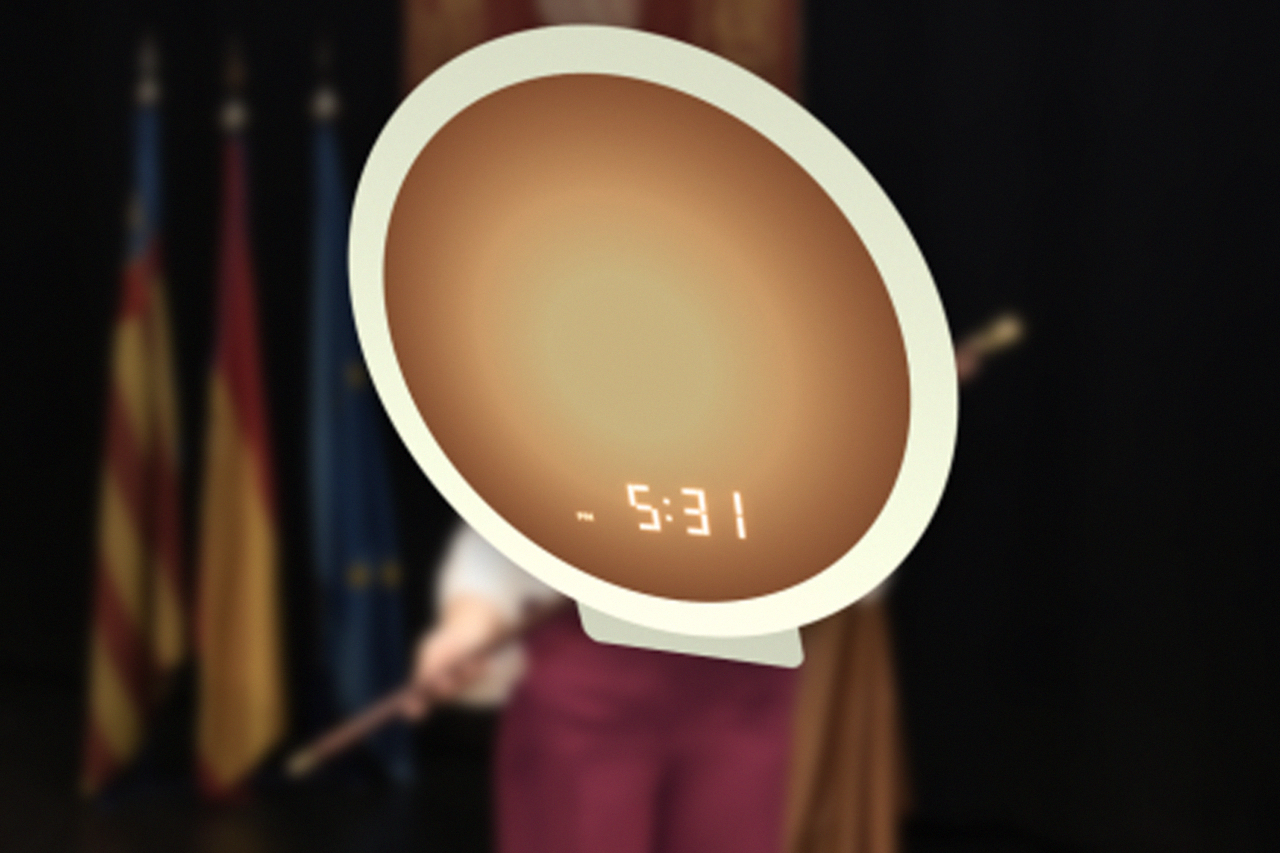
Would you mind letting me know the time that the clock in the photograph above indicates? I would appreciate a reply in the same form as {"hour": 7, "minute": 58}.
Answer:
{"hour": 5, "minute": 31}
